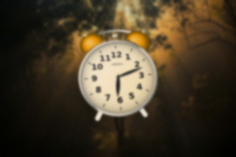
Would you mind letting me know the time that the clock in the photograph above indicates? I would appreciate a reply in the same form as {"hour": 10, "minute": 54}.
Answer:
{"hour": 6, "minute": 12}
